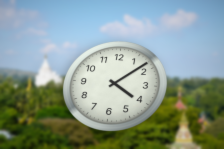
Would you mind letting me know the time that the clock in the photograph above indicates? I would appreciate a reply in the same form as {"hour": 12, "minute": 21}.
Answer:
{"hour": 4, "minute": 8}
